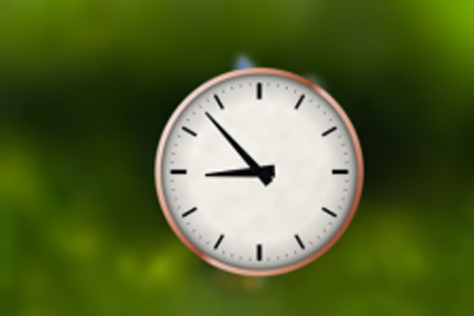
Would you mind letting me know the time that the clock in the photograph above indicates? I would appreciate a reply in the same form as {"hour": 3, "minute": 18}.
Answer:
{"hour": 8, "minute": 53}
